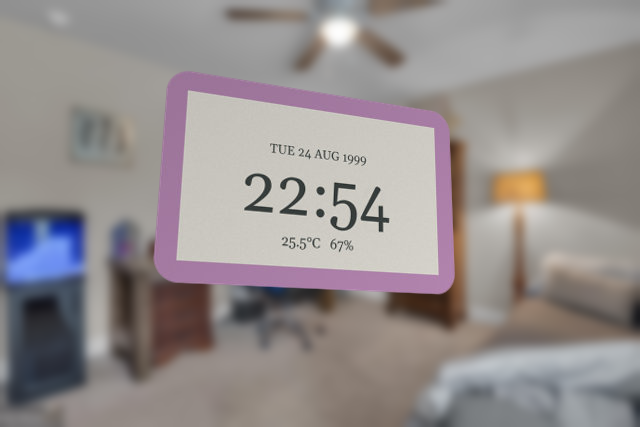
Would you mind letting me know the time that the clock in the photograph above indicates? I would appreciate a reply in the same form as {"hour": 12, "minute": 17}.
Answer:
{"hour": 22, "minute": 54}
